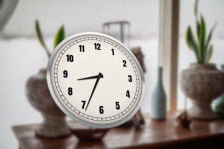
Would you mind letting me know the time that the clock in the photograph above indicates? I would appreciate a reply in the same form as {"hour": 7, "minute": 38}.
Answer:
{"hour": 8, "minute": 34}
